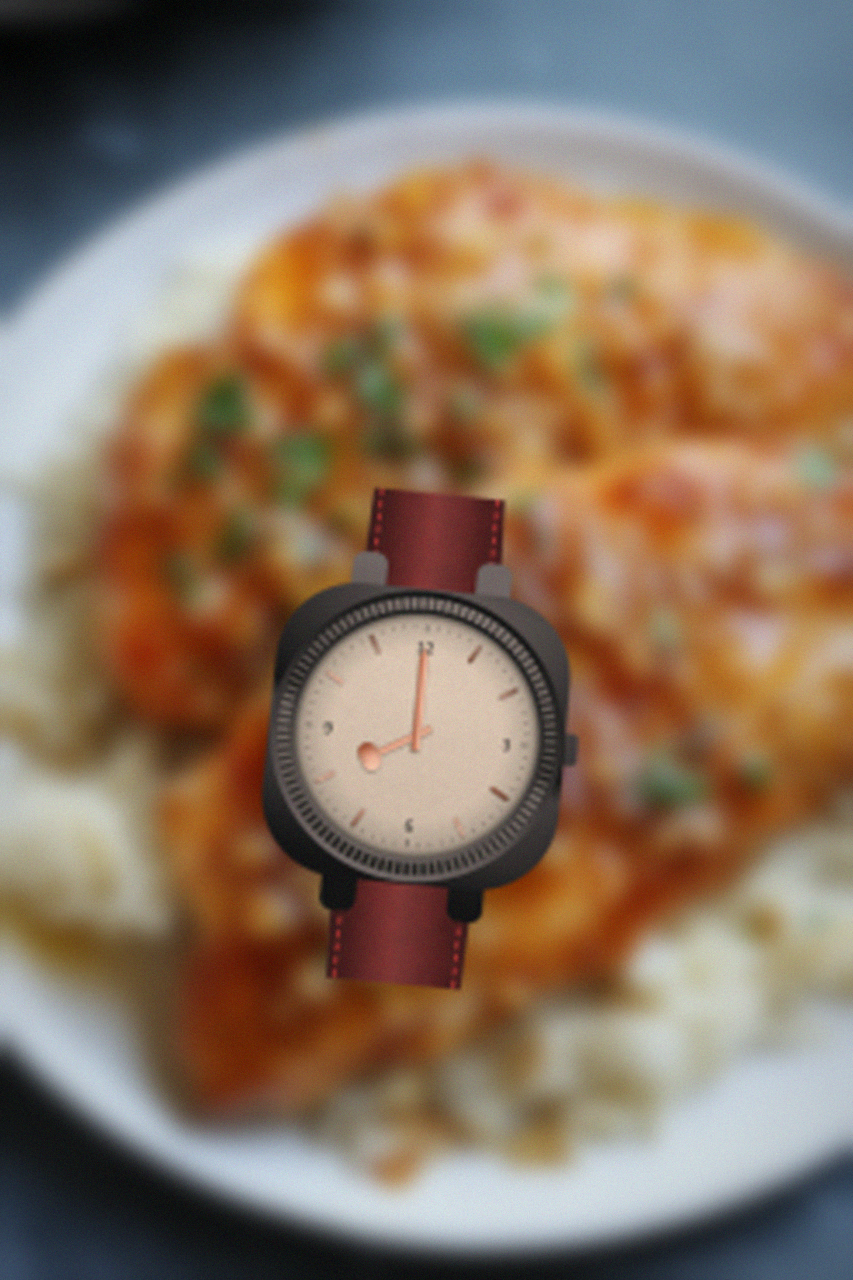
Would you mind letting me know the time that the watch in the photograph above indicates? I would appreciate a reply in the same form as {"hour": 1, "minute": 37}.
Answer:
{"hour": 8, "minute": 0}
